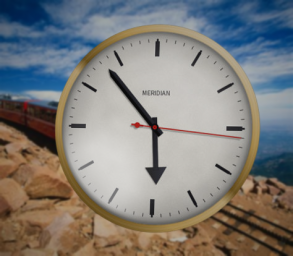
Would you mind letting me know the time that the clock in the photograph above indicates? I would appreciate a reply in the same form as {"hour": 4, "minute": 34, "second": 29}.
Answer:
{"hour": 5, "minute": 53, "second": 16}
